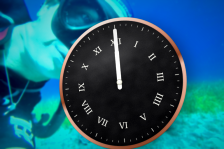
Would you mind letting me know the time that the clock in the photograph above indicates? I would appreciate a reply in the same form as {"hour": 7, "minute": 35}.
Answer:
{"hour": 12, "minute": 0}
